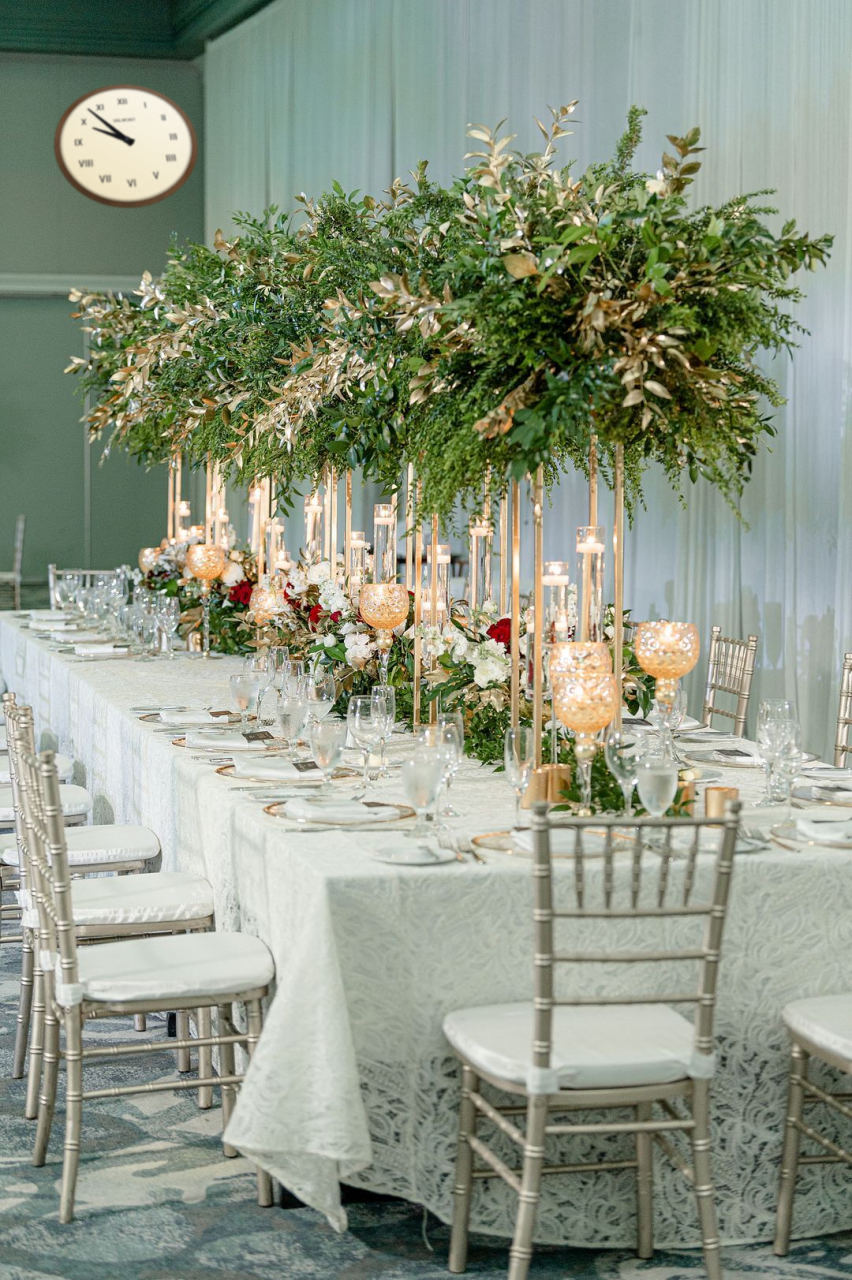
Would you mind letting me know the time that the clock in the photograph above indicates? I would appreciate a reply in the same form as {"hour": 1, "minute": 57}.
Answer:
{"hour": 9, "minute": 53}
